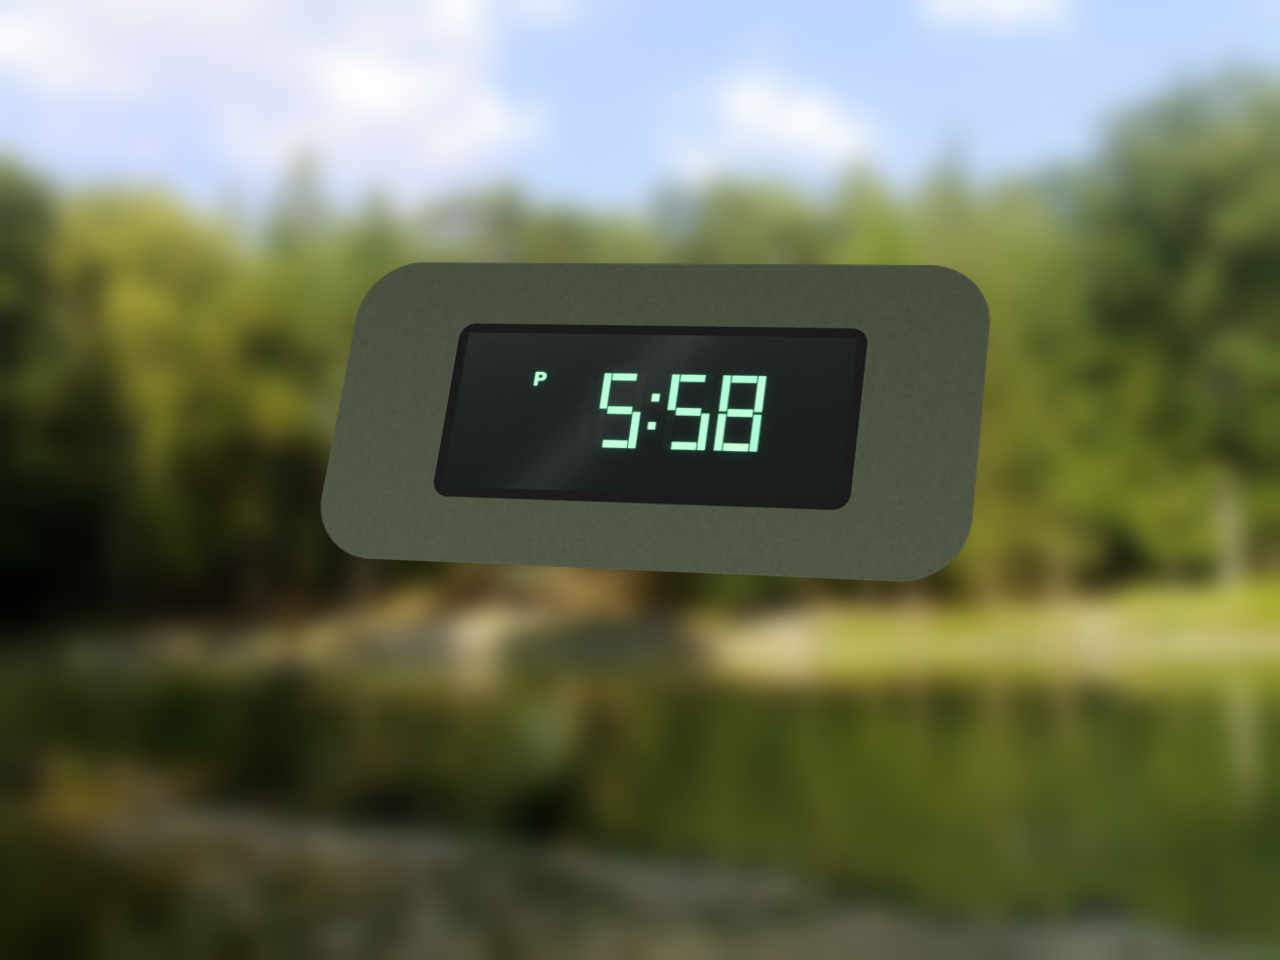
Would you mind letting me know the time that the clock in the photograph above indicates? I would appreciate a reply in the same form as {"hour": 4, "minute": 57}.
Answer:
{"hour": 5, "minute": 58}
